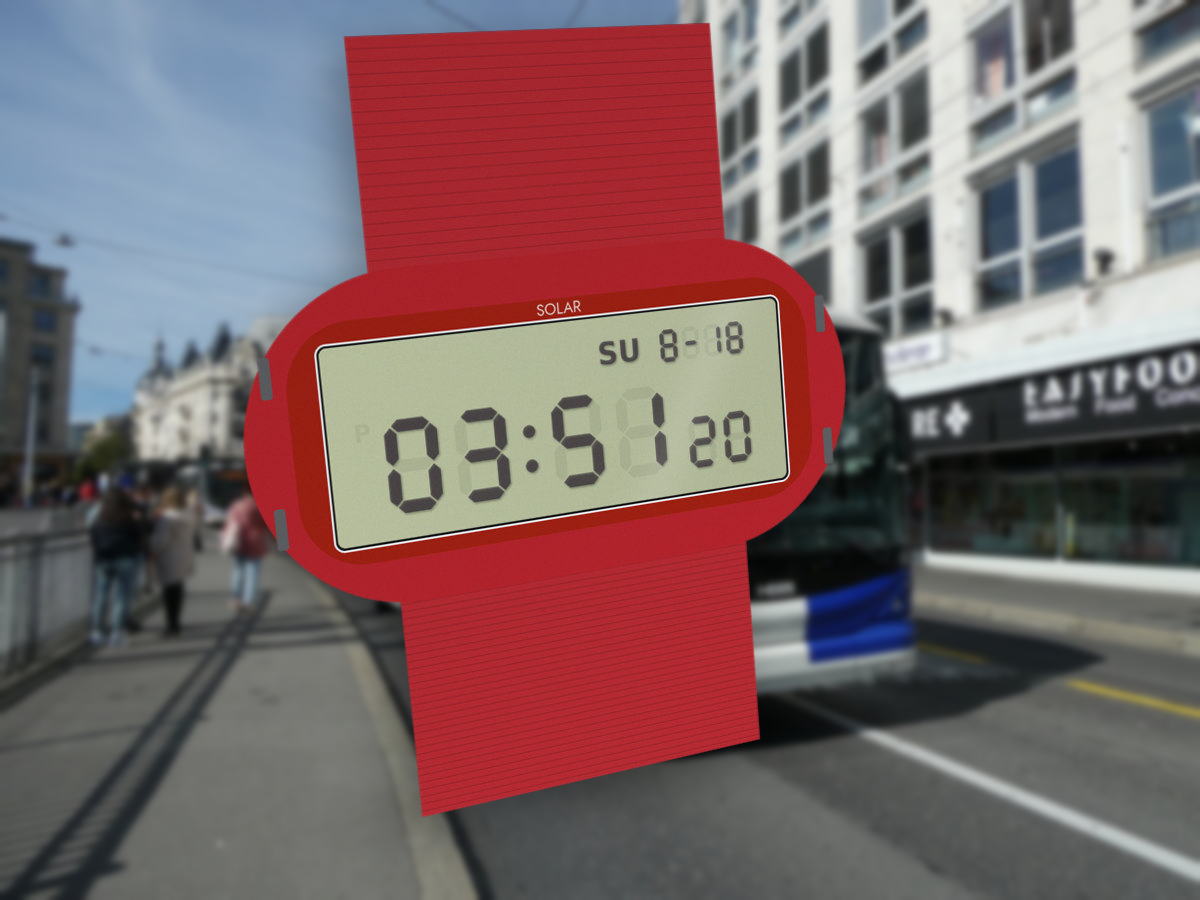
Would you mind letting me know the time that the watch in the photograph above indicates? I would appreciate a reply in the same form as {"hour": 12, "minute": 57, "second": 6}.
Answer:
{"hour": 3, "minute": 51, "second": 20}
